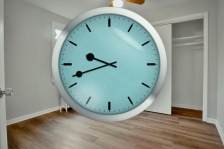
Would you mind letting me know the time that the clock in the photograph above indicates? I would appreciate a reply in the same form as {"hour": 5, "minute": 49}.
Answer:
{"hour": 9, "minute": 42}
